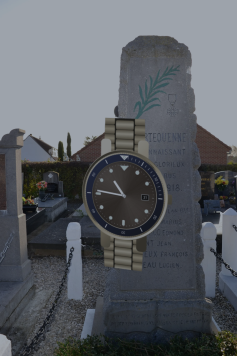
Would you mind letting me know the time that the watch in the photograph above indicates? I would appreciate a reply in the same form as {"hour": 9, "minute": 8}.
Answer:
{"hour": 10, "minute": 46}
